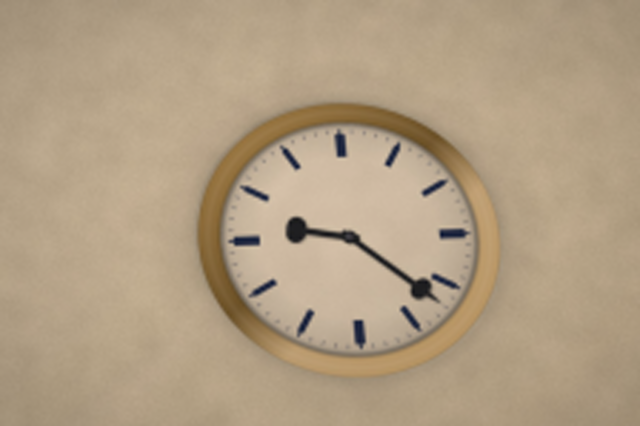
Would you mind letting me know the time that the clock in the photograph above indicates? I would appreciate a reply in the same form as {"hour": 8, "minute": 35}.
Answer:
{"hour": 9, "minute": 22}
